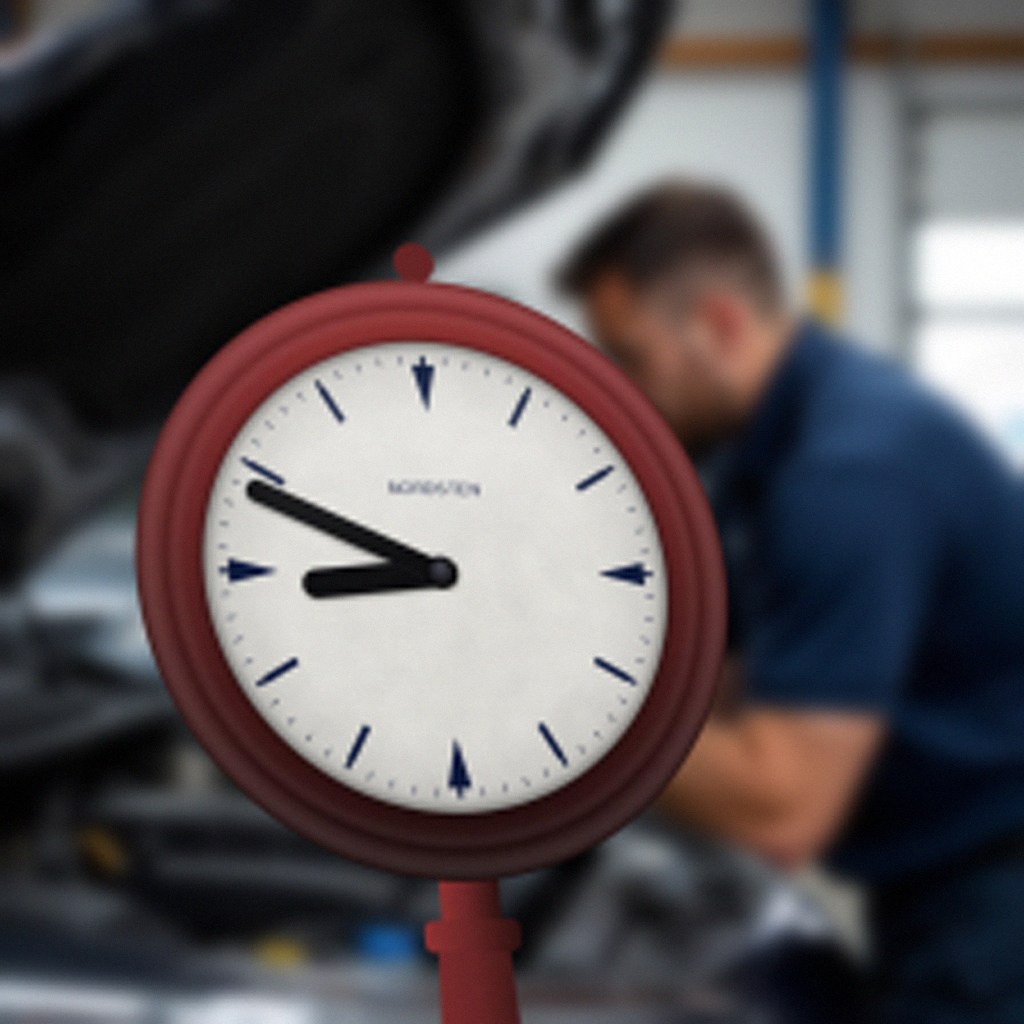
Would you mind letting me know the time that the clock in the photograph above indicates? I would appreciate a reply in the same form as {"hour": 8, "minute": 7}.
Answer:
{"hour": 8, "minute": 49}
